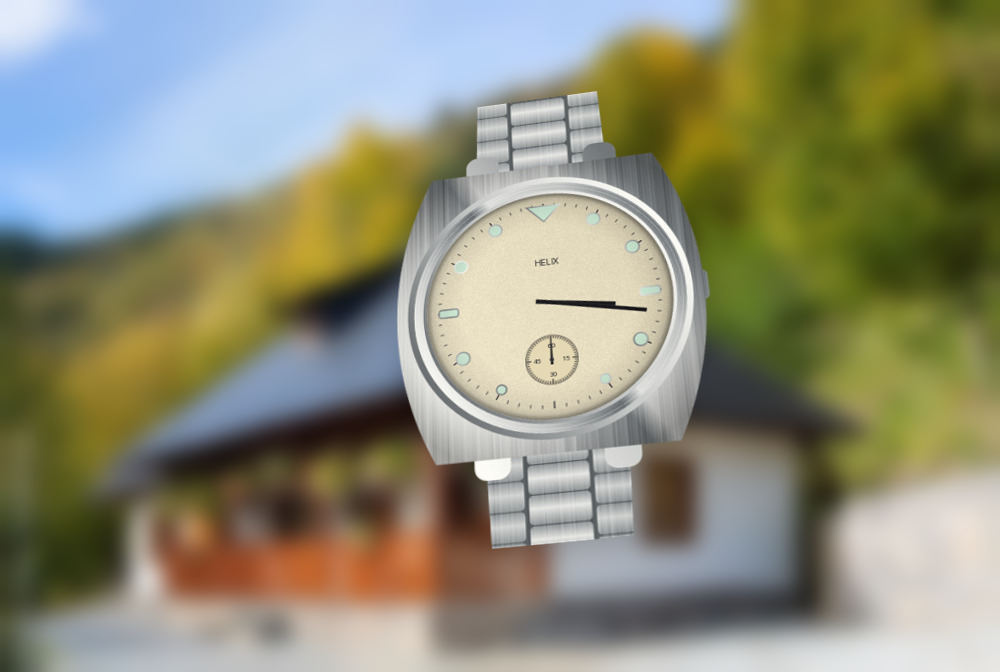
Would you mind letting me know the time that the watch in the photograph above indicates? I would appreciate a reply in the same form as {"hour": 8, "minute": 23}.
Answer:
{"hour": 3, "minute": 17}
